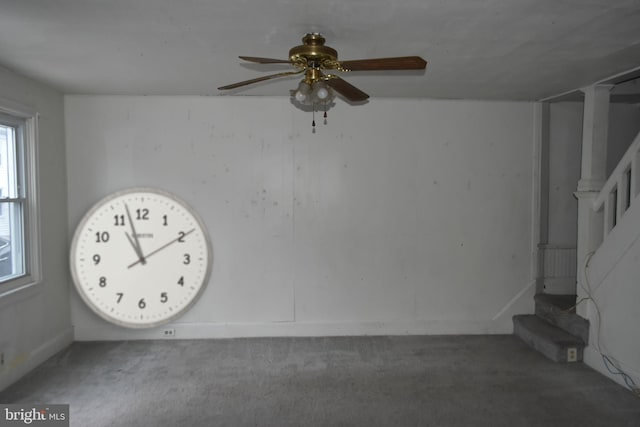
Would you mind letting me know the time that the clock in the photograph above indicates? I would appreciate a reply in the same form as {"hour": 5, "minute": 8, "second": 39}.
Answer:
{"hour": 10, "minute": 57, "second": 10}
